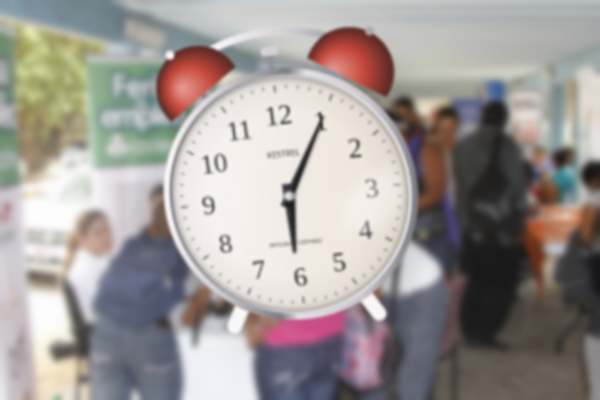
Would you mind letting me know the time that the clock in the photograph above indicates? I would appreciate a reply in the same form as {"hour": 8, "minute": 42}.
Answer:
{"hour": 6, "minute": 5}
